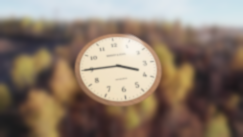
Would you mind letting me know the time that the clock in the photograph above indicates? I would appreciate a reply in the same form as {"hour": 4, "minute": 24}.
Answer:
{"hour": 3, "minute": 45}
